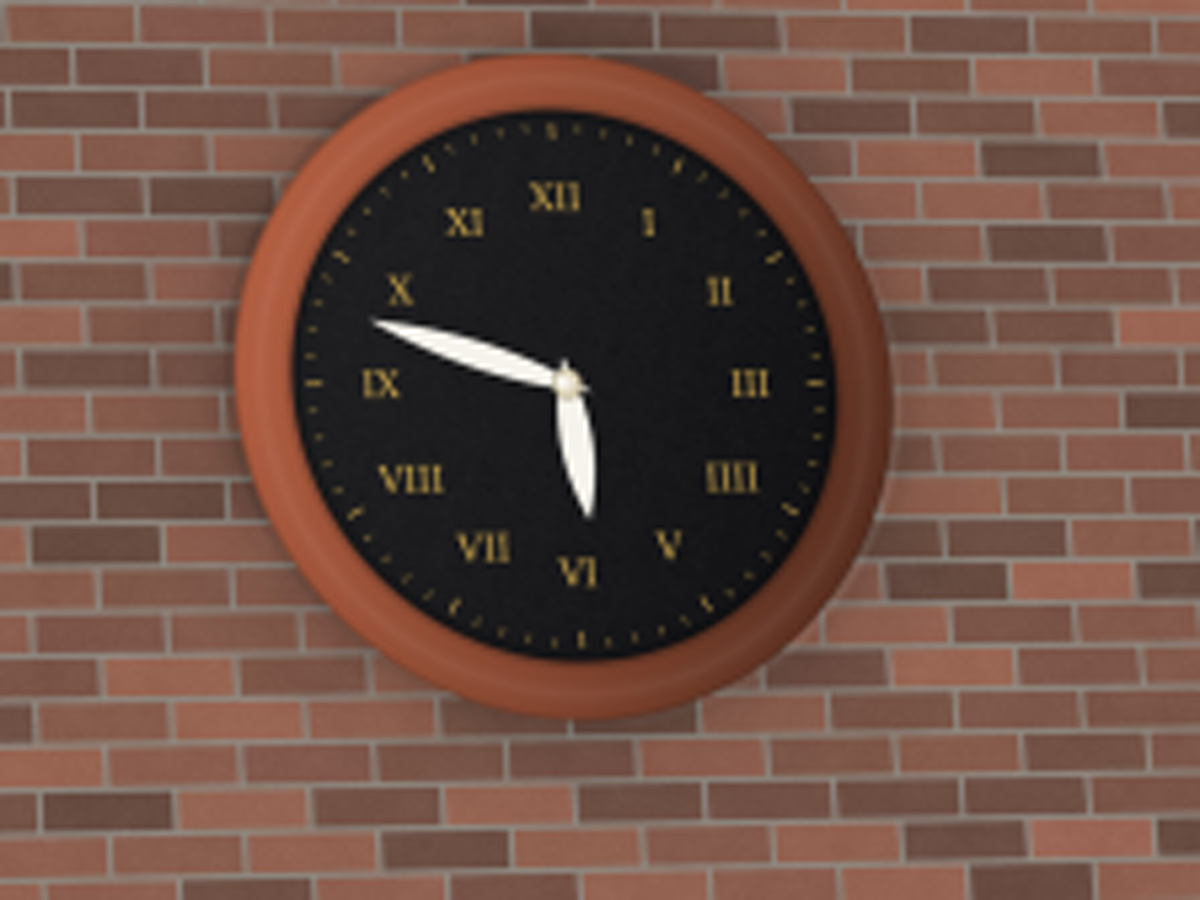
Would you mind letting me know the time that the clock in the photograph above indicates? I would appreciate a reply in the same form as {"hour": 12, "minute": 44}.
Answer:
{"hour": 5, "minute": 48}
